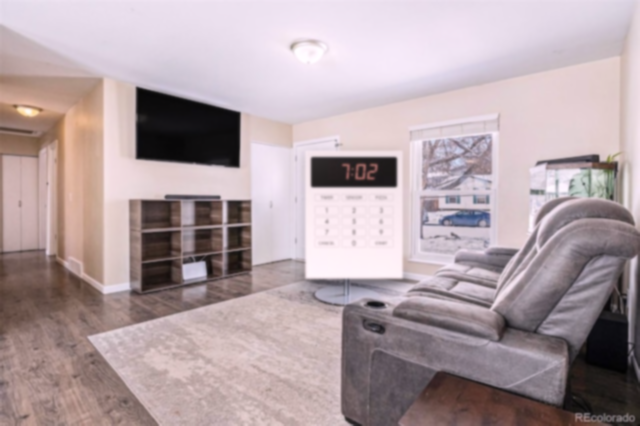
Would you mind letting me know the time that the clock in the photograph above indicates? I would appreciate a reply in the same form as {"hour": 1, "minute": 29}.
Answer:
{"hour": 7, "minute": 2}
